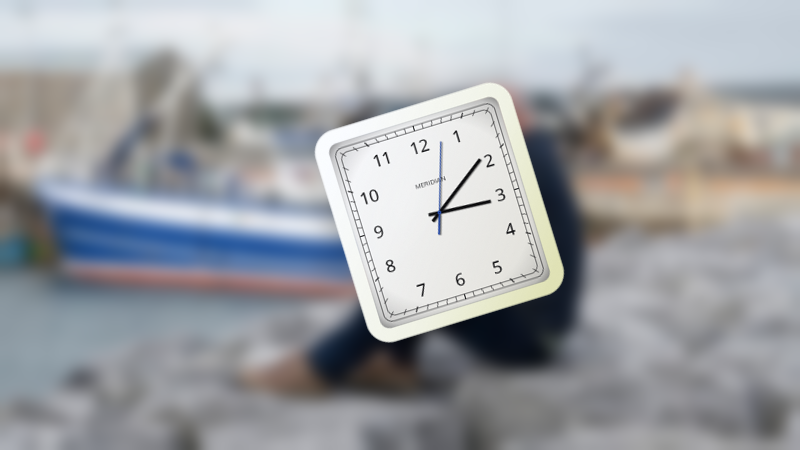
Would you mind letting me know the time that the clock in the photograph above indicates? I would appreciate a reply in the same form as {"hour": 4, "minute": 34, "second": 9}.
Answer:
{"hour": 3, "minute": 9, "second": 3}
